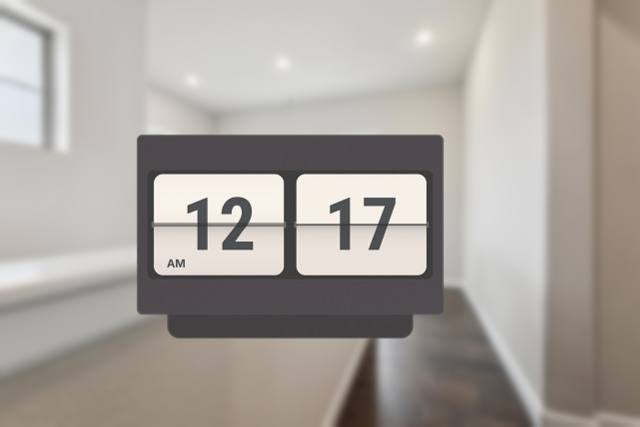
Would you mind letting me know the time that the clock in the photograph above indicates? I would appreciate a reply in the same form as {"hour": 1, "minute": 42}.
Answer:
{"hour": 12, "minute": 17}
